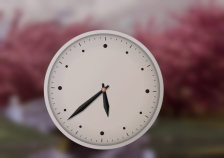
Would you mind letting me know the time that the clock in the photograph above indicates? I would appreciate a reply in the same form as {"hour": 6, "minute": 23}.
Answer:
{"hour": 5, "minute": 38}
